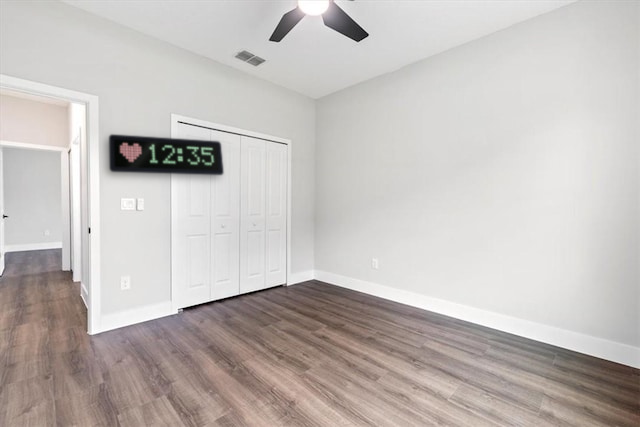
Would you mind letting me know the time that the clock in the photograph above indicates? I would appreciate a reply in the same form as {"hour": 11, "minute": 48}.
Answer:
{"hour": 12, "minute": 35}
